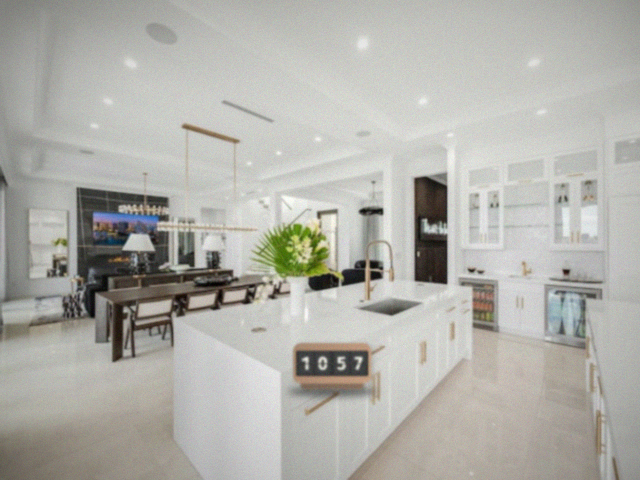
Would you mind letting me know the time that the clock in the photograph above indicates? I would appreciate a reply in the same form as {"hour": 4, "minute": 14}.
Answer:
{"hour": 10, "minute": 57}
